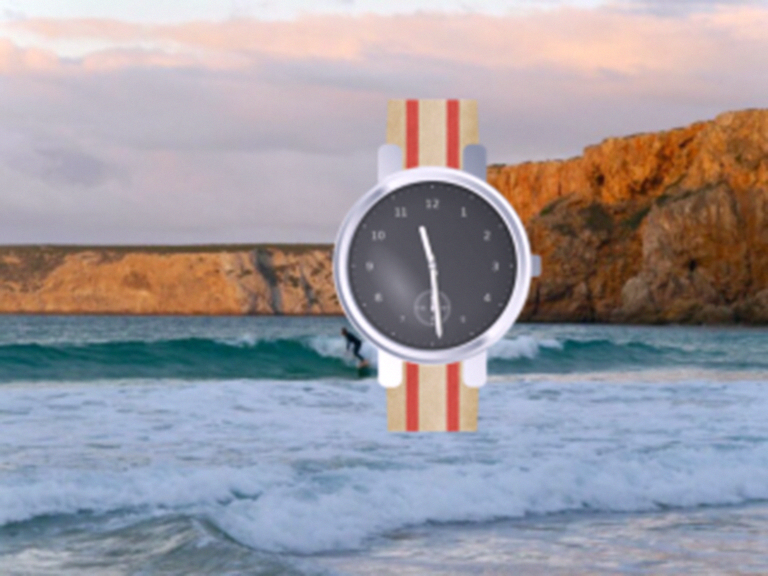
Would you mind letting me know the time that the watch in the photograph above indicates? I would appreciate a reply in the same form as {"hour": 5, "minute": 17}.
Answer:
{"hour": 11, "minute": 29}
